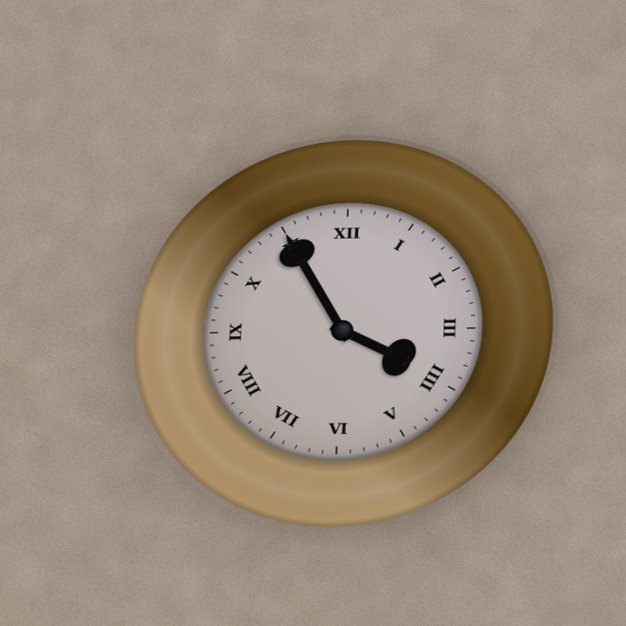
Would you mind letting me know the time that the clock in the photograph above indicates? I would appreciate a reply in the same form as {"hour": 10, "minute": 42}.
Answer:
{"hour": 3, "minute": 55}
